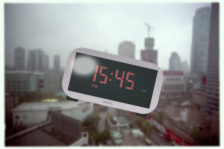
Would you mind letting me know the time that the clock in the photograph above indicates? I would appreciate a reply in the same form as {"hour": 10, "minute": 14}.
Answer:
{"hour": 15, "minute": 45}
